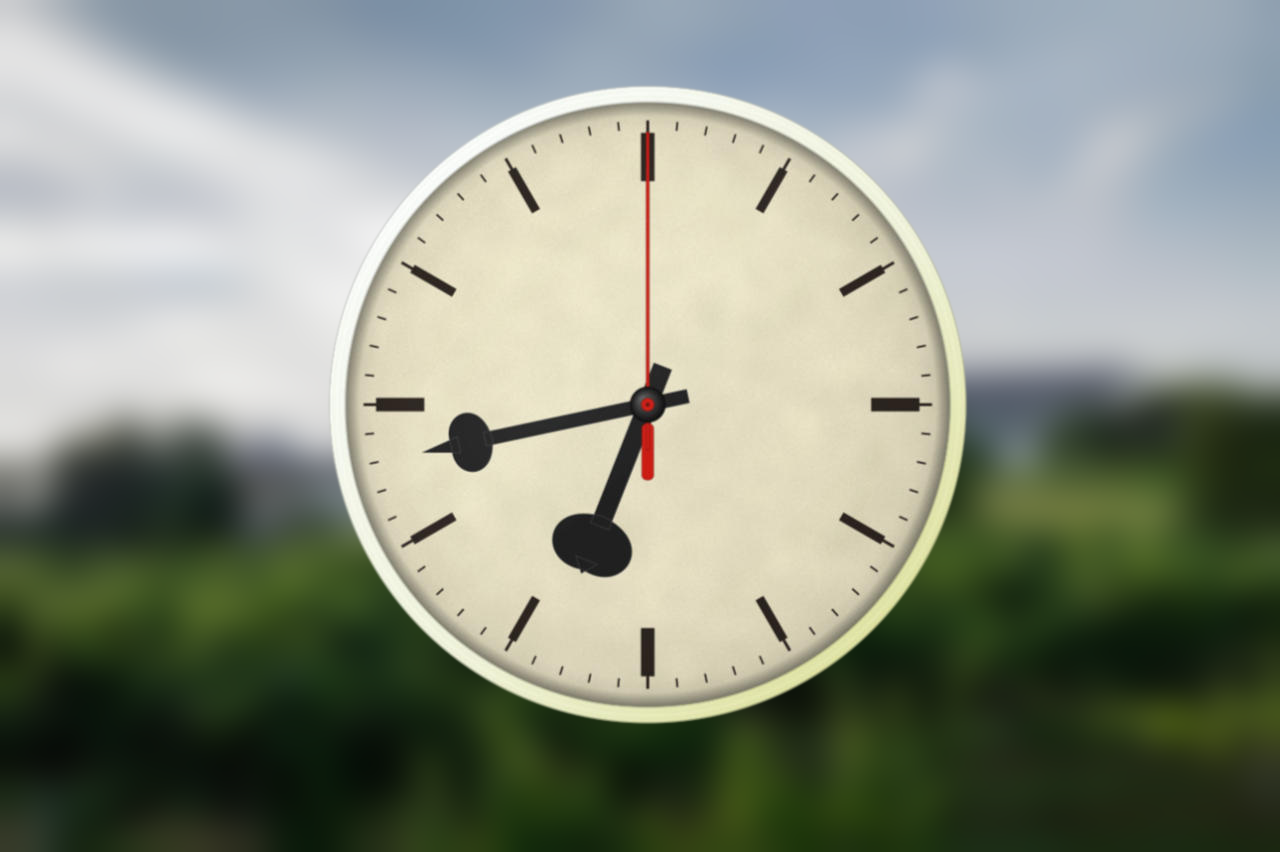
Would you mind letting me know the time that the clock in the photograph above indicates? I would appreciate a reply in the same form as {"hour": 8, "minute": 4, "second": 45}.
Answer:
{"hour": 6, "minute": 43, "second": 0}
